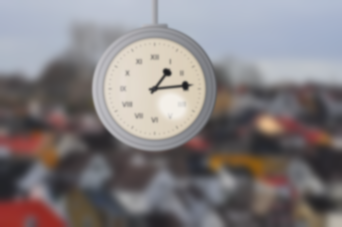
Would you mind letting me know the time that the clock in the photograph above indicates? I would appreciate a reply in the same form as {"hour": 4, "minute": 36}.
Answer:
{"hour": 1, "minute": 14}
